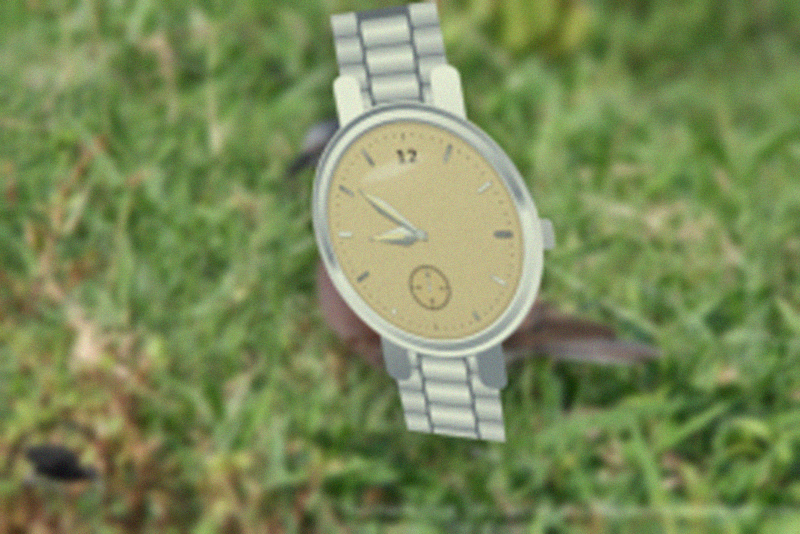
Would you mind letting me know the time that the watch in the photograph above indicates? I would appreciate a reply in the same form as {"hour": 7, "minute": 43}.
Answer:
{"hour": 8, "minute": 51}
